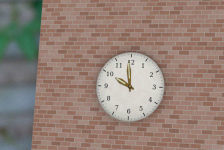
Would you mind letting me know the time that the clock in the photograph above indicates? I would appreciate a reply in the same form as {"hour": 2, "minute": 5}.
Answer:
{"hour": 9, "minute": 59}
